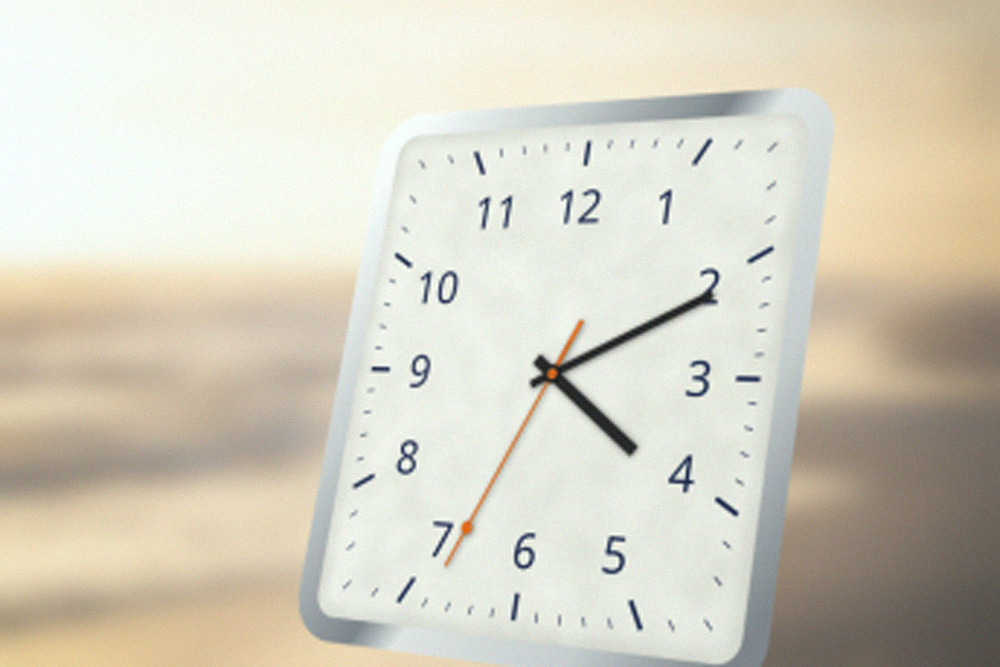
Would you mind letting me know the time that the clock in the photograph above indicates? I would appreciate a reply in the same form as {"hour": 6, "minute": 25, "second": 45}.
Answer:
{"hour": 4, "minute": 10, "second": 34}
